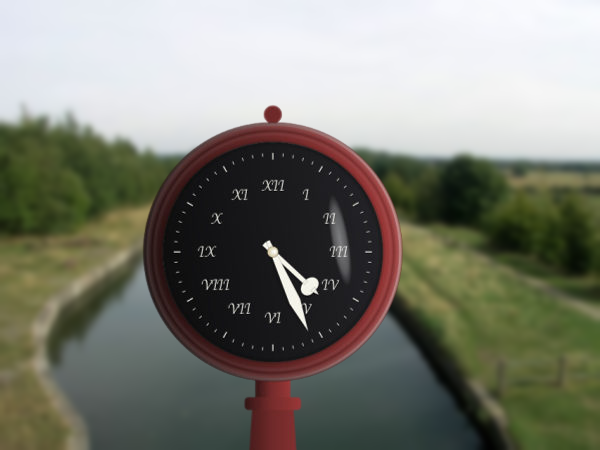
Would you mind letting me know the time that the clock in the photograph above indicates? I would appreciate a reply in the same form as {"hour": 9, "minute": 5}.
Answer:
{"hour": 4, "minute": 26}
